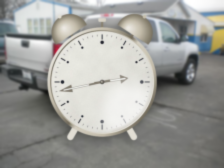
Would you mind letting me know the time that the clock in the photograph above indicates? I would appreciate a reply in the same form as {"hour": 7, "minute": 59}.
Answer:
{"hour": 2, "minute": 43}
